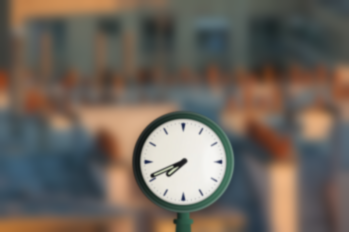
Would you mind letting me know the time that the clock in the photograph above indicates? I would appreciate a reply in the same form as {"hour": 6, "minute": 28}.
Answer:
{"hour": 7, "minute": 41}
